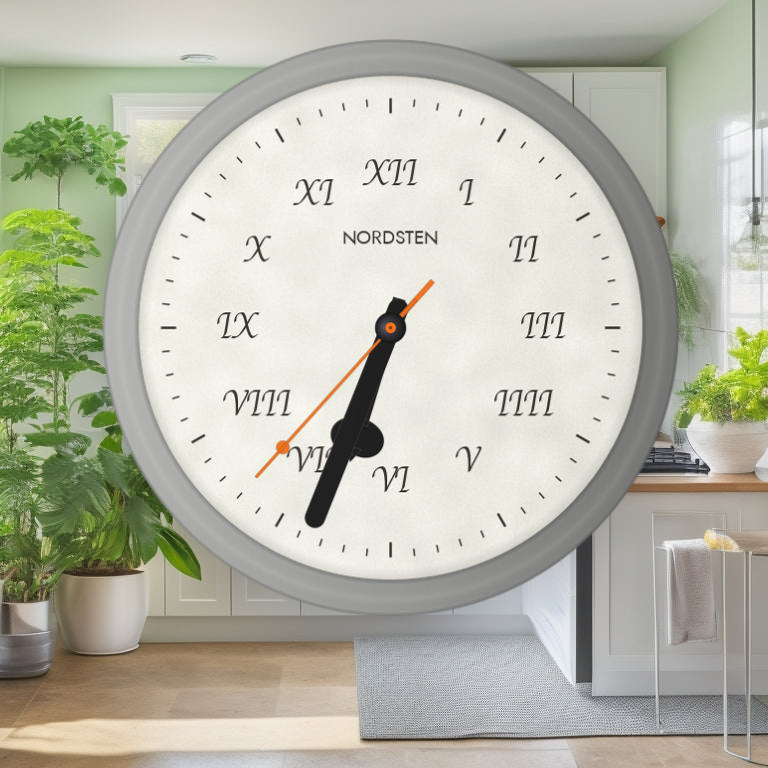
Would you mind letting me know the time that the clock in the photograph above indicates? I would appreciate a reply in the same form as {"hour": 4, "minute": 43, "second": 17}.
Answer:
{"hour": 6, "minute": 33, "second": 37}
